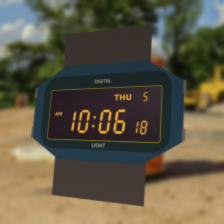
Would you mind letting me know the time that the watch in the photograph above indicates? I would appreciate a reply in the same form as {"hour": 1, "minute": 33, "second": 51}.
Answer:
{"hour": 10, "minute": 6, "second": 18}
